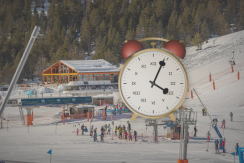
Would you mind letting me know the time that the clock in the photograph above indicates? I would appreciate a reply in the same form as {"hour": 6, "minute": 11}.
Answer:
{"hour": 4, "minute": 4}
